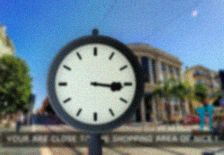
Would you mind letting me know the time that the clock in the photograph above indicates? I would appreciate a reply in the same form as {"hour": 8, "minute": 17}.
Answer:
{"hour": 3, "minute": 16}
